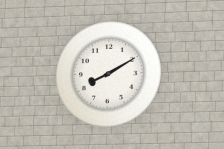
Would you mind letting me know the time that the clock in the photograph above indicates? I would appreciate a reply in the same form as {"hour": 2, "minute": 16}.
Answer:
{"hour": 8, "minute": 10}
